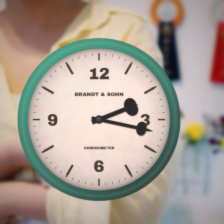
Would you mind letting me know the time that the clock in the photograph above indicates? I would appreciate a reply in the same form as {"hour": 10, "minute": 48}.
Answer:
{"hour": 2, "minute": 17}
